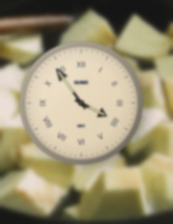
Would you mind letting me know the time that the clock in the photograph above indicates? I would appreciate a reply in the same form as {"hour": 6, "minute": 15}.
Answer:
{"hour": 3, "minute": 54}
